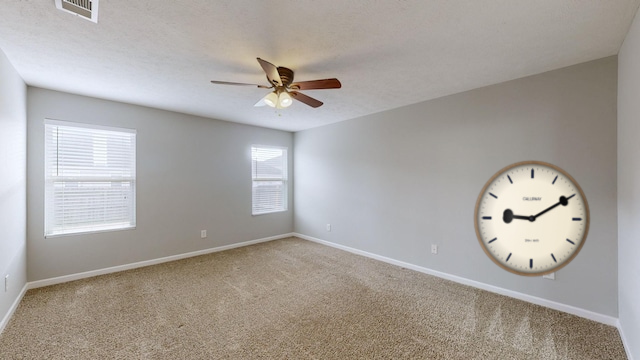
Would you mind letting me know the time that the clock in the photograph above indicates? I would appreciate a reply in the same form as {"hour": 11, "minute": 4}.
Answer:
{"hour": 9, "minute": 10}
